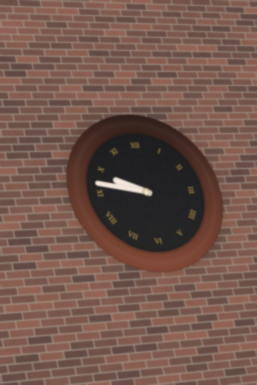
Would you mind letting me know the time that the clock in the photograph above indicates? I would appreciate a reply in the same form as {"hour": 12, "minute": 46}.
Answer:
{"hour": 9, "minute": 47}
